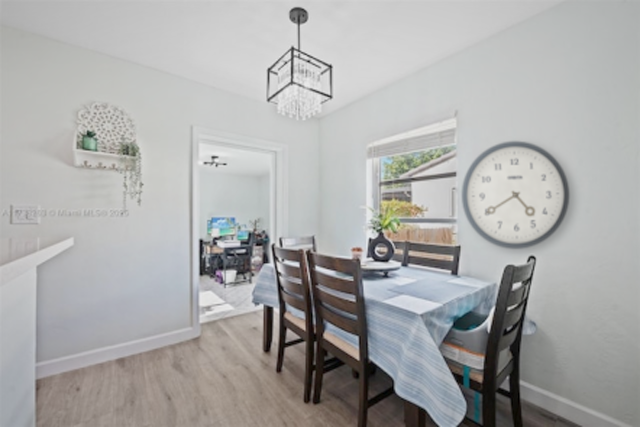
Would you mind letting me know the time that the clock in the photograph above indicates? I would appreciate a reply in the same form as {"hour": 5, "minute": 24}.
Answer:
{"hour": 4, "minute": 40}
